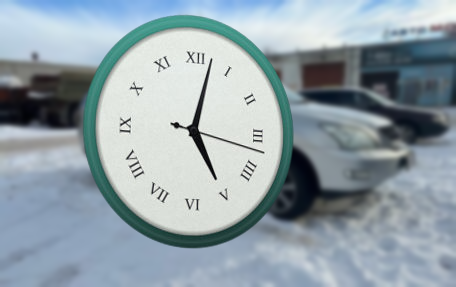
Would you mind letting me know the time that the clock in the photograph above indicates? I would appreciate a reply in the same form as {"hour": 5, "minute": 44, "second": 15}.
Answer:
{"hour": 5, "minute": 2, "second": 17}
